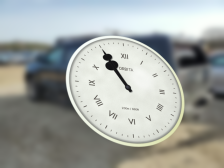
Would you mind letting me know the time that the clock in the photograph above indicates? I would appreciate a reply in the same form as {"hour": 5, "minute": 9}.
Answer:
{"hour": 10, "minute": 55}
